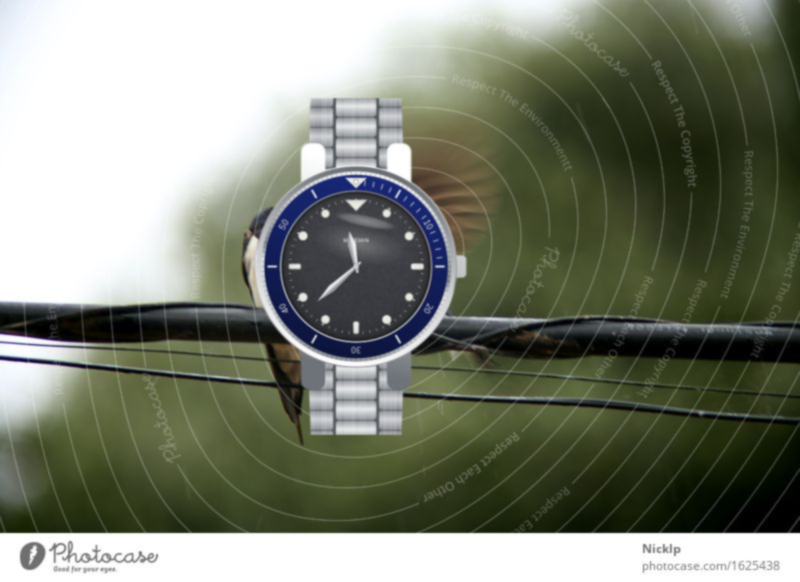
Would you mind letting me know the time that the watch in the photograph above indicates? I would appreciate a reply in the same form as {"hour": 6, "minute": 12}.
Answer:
{"hour": 11, "minute": 38}
